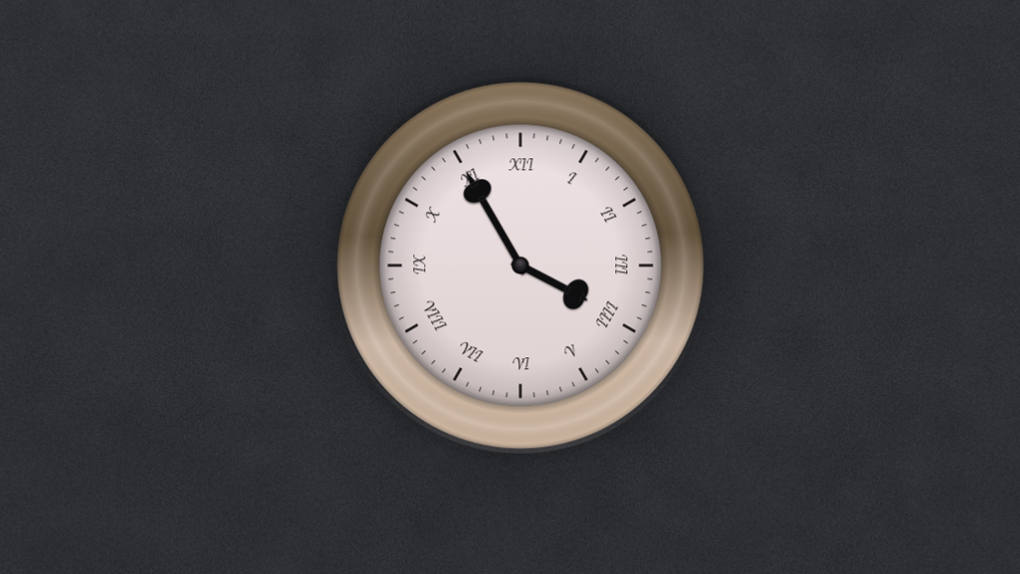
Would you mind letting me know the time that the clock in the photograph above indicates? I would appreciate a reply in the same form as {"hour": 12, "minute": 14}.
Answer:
{"hour": 3, "minute": 55}
